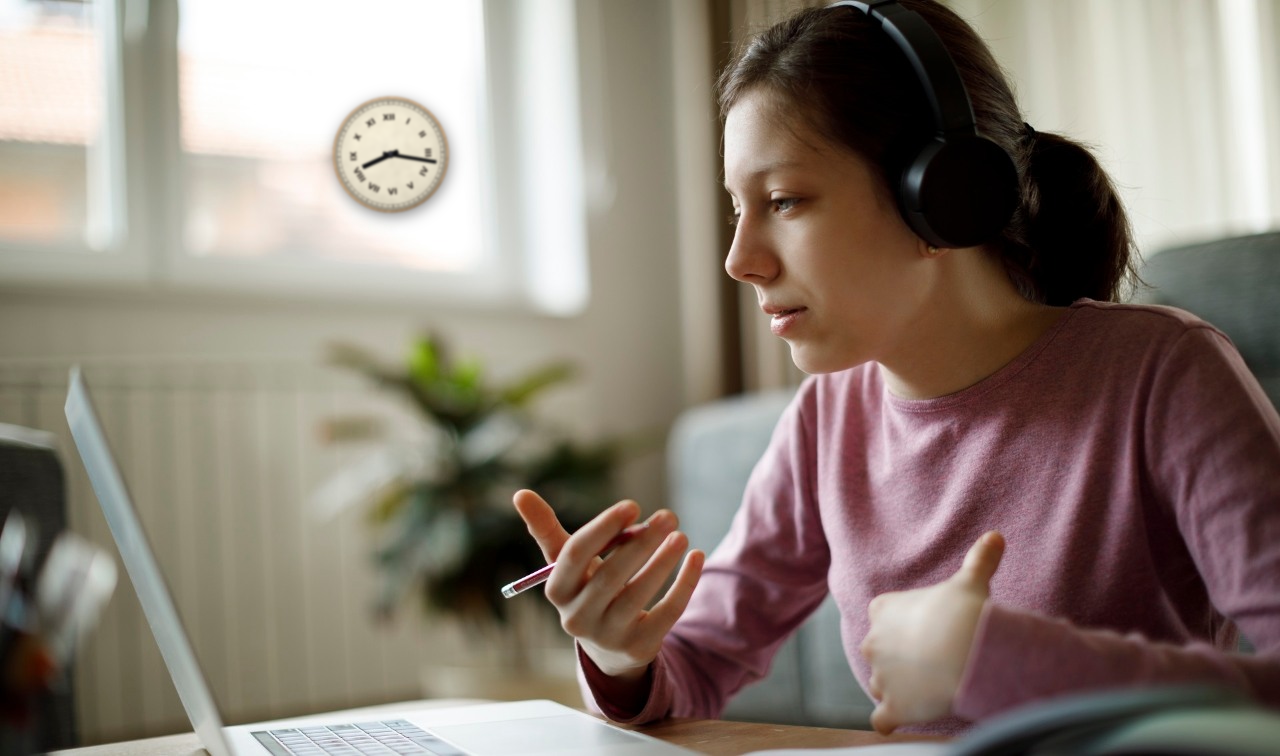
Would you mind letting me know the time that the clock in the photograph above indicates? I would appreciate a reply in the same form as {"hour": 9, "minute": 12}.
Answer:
{"hour": 8, "minute": 17}
